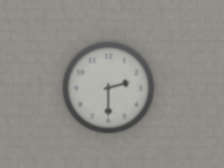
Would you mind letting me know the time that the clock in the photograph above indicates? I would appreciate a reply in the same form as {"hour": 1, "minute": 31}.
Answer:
{"hour": 2, "minute": 30}
